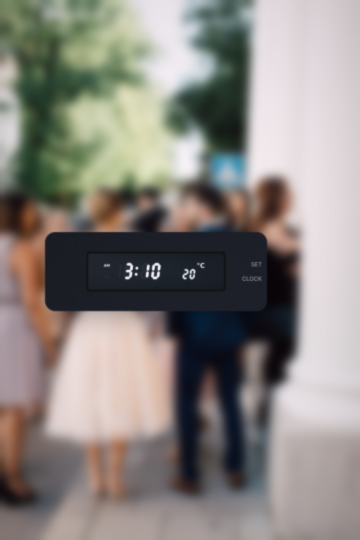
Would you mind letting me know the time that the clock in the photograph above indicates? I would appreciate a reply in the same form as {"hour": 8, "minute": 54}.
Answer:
{"hour": 3, "minute": 10}
